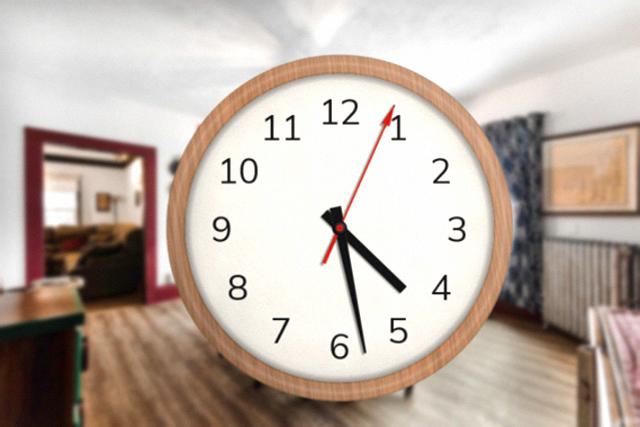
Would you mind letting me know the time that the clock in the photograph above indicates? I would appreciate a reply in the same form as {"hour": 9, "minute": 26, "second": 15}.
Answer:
{"hour": 4, "minute": 28, "second": 4}
